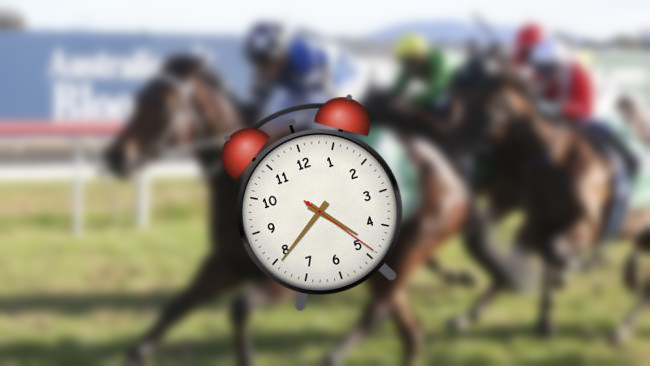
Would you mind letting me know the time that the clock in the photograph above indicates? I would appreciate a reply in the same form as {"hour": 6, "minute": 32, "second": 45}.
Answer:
{"hour": 4, "minute": 39, "second": 24}
